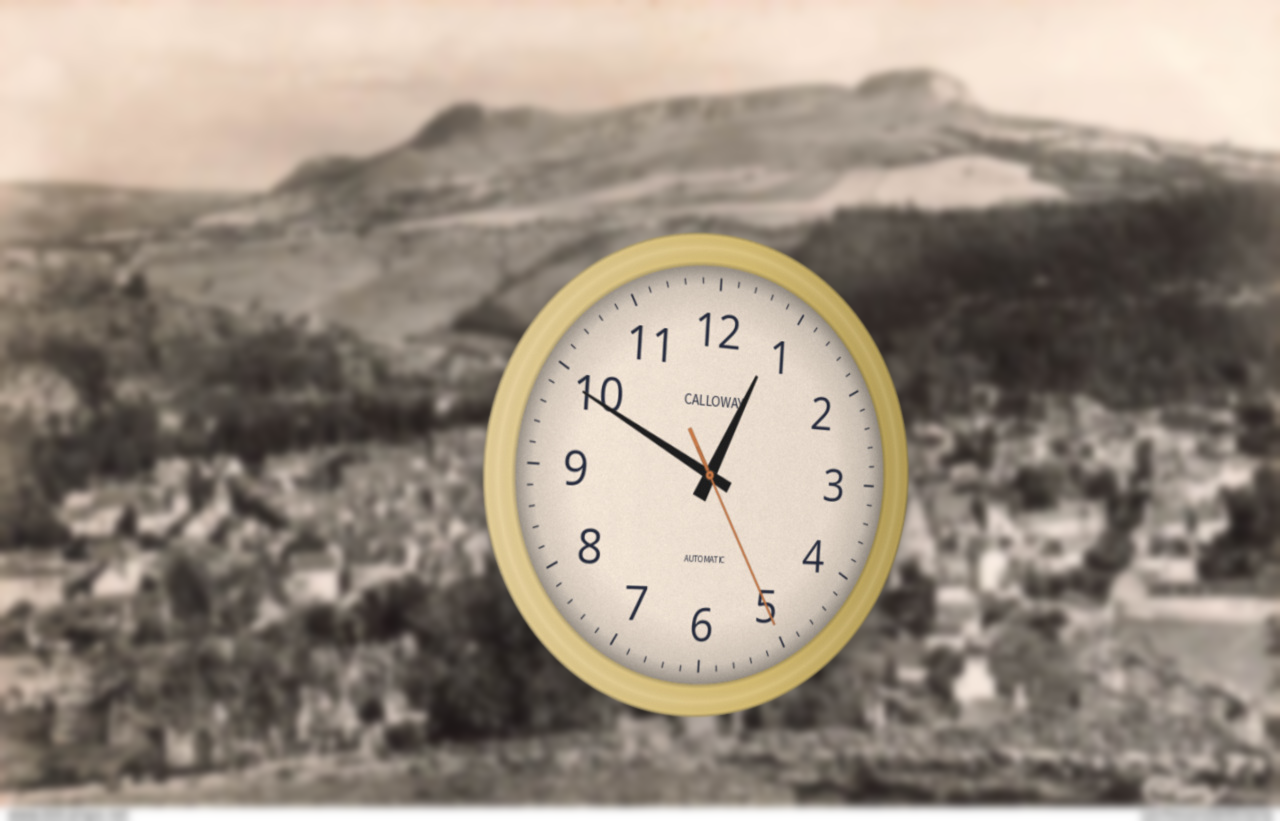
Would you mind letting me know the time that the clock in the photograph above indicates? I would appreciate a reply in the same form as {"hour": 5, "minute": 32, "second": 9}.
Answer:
{"hour": 12, "minute": 49, "second": 25}
